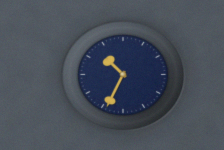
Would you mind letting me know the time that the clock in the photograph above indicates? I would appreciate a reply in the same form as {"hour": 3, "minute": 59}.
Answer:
{"hour": 10, "minute": 34}
